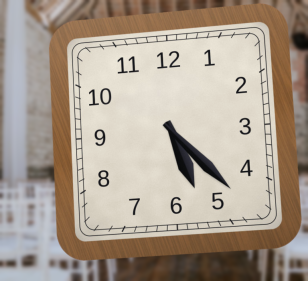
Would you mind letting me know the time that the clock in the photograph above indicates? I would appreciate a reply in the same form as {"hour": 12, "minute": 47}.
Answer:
{"hour": 5, "minute": 23}
